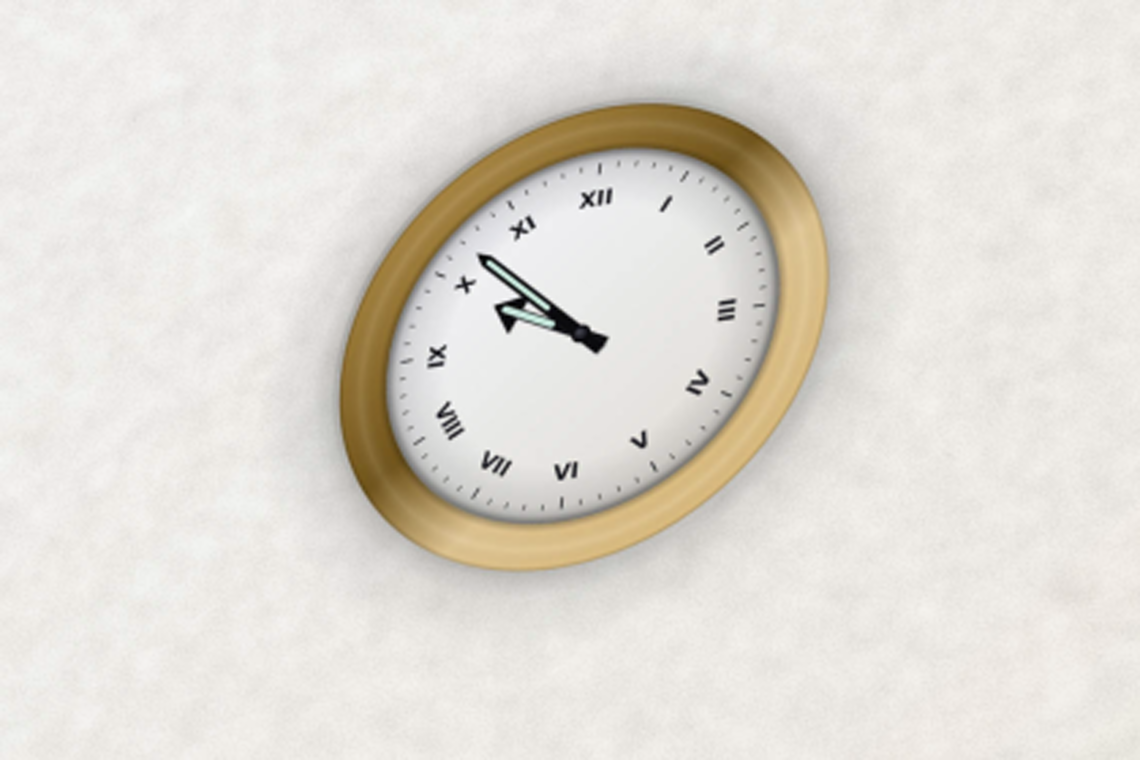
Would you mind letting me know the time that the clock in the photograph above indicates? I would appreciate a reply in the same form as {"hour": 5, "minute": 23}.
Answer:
{"hour": 9, "minute": 52}
